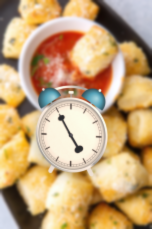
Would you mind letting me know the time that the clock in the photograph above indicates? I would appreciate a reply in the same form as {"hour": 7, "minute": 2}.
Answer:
{"hour": 4, "minute": 55}
